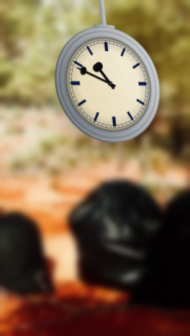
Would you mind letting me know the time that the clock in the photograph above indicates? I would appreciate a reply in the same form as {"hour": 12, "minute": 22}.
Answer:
{"hour": 10, "minute": 49}
